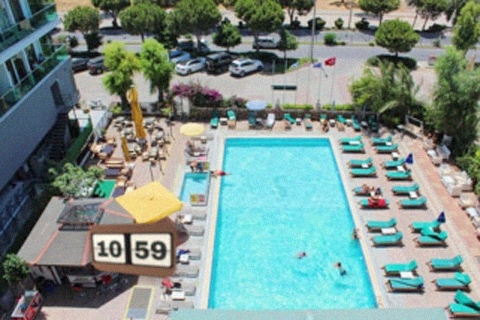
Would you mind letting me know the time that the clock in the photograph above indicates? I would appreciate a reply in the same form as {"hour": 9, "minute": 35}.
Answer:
{"hour": 10, "minute": 59}
